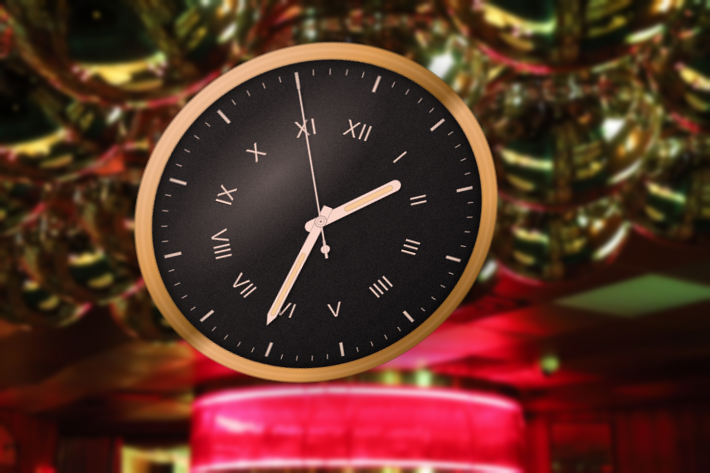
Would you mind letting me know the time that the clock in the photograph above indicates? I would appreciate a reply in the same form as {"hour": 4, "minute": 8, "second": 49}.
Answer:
{"hour": 1, "minute": 30, "second": 55}
